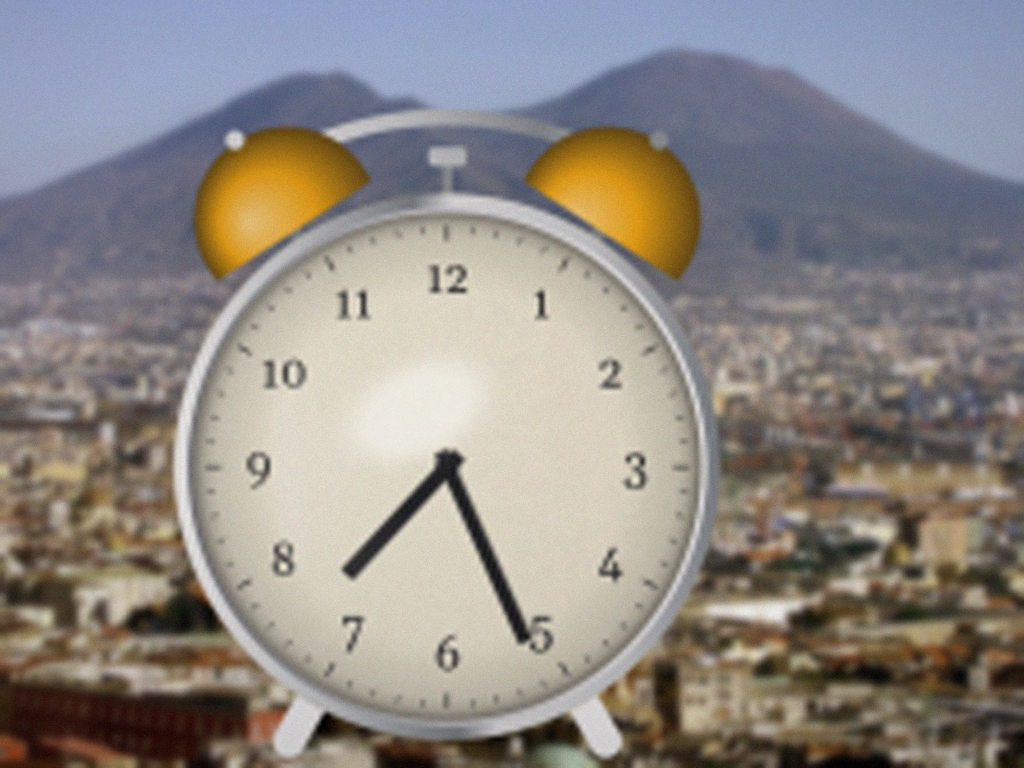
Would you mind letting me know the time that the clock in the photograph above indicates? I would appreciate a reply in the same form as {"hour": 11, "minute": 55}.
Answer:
{"hour": 7, "minute": 26}
